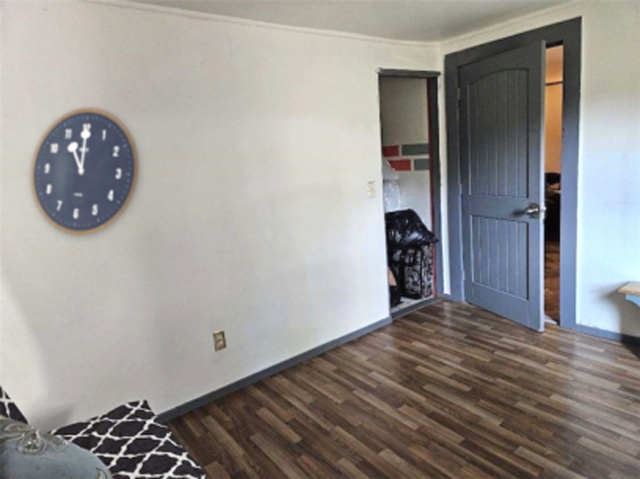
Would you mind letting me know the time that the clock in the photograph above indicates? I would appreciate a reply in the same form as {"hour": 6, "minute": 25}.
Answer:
{"hour": 11, "minute": 0}
